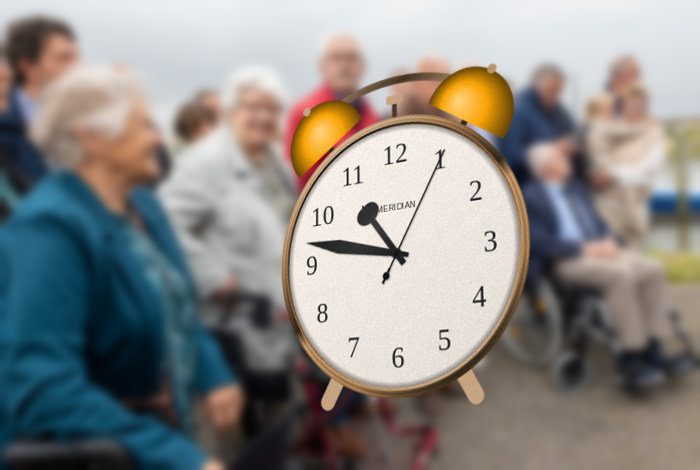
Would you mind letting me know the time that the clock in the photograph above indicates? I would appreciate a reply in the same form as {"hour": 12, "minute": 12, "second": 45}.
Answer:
{"hour": 10, "minute": 47, "second": 5}
